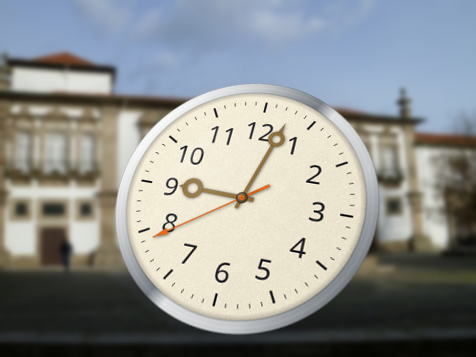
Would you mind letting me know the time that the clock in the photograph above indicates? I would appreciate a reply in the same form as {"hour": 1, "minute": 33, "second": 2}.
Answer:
{"hour": 9, "minute": 2, "second": 39}
